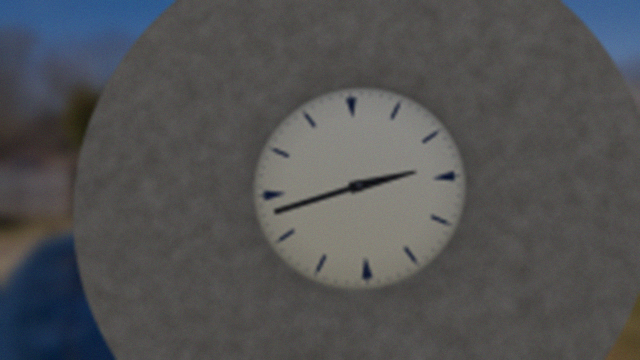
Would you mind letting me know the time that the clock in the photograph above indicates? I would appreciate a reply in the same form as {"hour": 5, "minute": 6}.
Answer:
{"hour": 2, "minute": 43}
